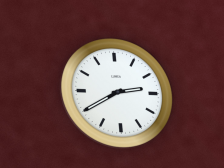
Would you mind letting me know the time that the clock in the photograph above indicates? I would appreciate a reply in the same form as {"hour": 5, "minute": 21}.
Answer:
{"hour": 2, "minute": 40}
